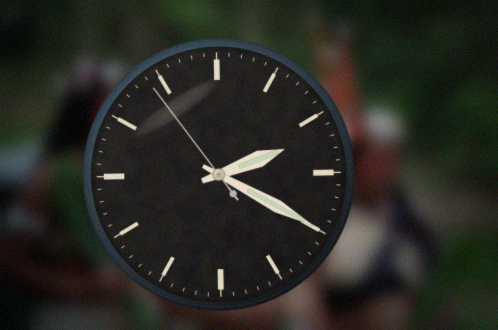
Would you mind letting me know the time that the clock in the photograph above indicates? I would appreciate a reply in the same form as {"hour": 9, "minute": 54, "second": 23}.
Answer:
{"hour": 2, "minute": 19, "second": 54}
